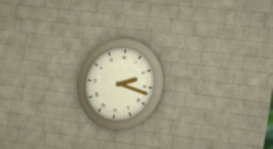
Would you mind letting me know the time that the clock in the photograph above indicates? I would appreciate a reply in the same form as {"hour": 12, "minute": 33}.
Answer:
{"hour": 2, "minute": 17}
